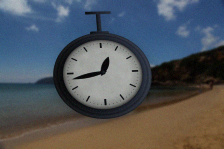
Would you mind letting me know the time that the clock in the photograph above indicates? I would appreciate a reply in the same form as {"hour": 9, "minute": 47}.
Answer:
{"hour": 12, "minute": 43}
